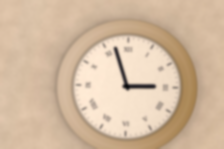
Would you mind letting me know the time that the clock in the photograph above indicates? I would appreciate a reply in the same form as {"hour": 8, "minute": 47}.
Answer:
{"hour": 2, "minute": 57}
